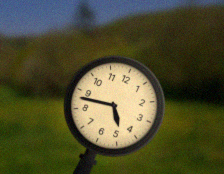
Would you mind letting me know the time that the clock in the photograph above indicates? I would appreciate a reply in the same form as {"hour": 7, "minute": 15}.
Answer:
{"hour": 4, "minute": 43}
